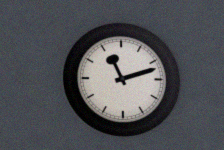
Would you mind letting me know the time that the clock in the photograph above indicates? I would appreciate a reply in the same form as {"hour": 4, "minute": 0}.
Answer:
{"hour": 11, "minute": 12}
